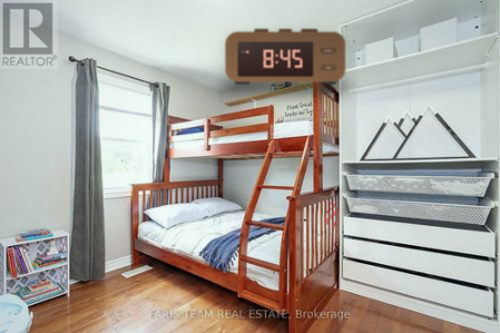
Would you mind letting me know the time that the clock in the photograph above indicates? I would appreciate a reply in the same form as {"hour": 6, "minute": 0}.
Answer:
{"hour": 8, "minute": 45}
